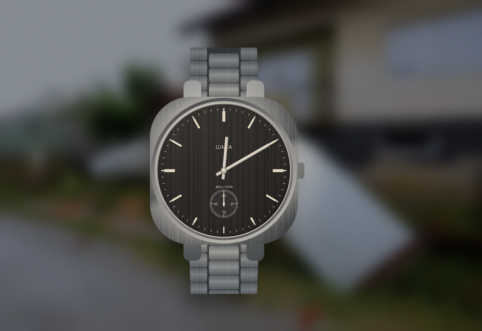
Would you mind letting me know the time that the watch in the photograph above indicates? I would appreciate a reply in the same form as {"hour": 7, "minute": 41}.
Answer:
{"hour": 12, "minute": 10}
